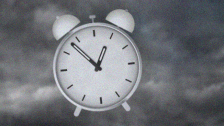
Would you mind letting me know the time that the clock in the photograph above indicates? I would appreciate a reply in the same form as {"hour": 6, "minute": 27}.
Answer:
{"hour": 12, "minute": 53}
